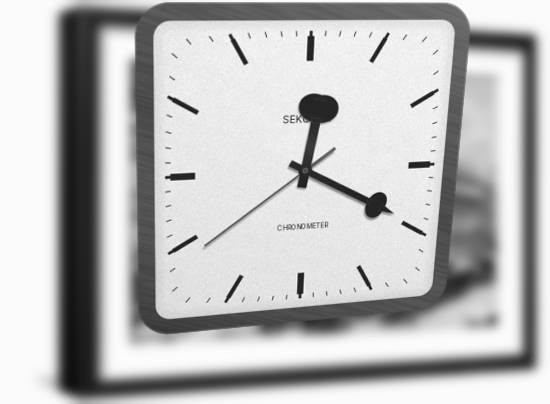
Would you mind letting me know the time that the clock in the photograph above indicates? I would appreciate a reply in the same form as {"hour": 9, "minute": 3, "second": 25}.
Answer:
{"hour": 12, "minute": 19, "second": 39}
